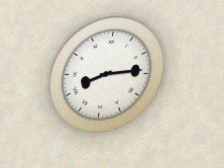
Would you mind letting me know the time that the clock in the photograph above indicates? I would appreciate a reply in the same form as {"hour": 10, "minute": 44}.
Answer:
{"hour": 8, "minute": 14}
